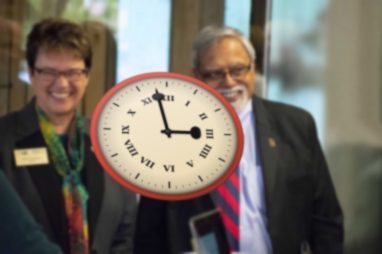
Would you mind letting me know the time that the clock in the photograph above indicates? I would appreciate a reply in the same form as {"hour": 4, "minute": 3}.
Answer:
{"hour": 2, "minute": 58}
